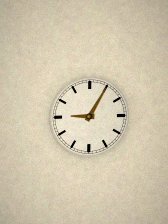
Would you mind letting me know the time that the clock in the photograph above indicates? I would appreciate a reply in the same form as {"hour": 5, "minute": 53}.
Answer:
{"hour": 9, "minute": 5}
